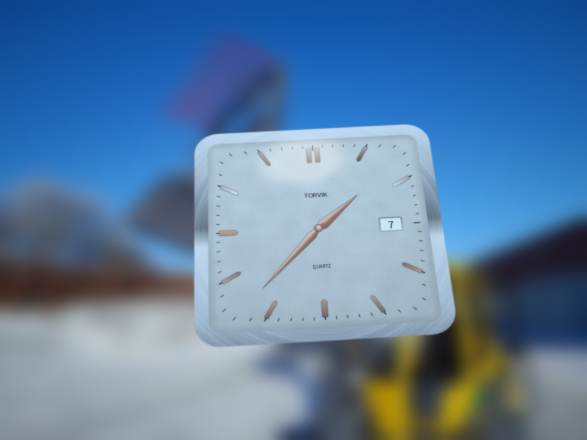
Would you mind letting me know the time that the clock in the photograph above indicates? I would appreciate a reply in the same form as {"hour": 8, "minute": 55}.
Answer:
{"hour": 1, "minute": 37}
